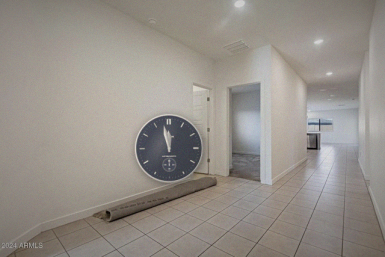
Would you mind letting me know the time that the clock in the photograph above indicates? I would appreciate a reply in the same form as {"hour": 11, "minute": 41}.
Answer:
{"hour": 11, "minute": 58}
